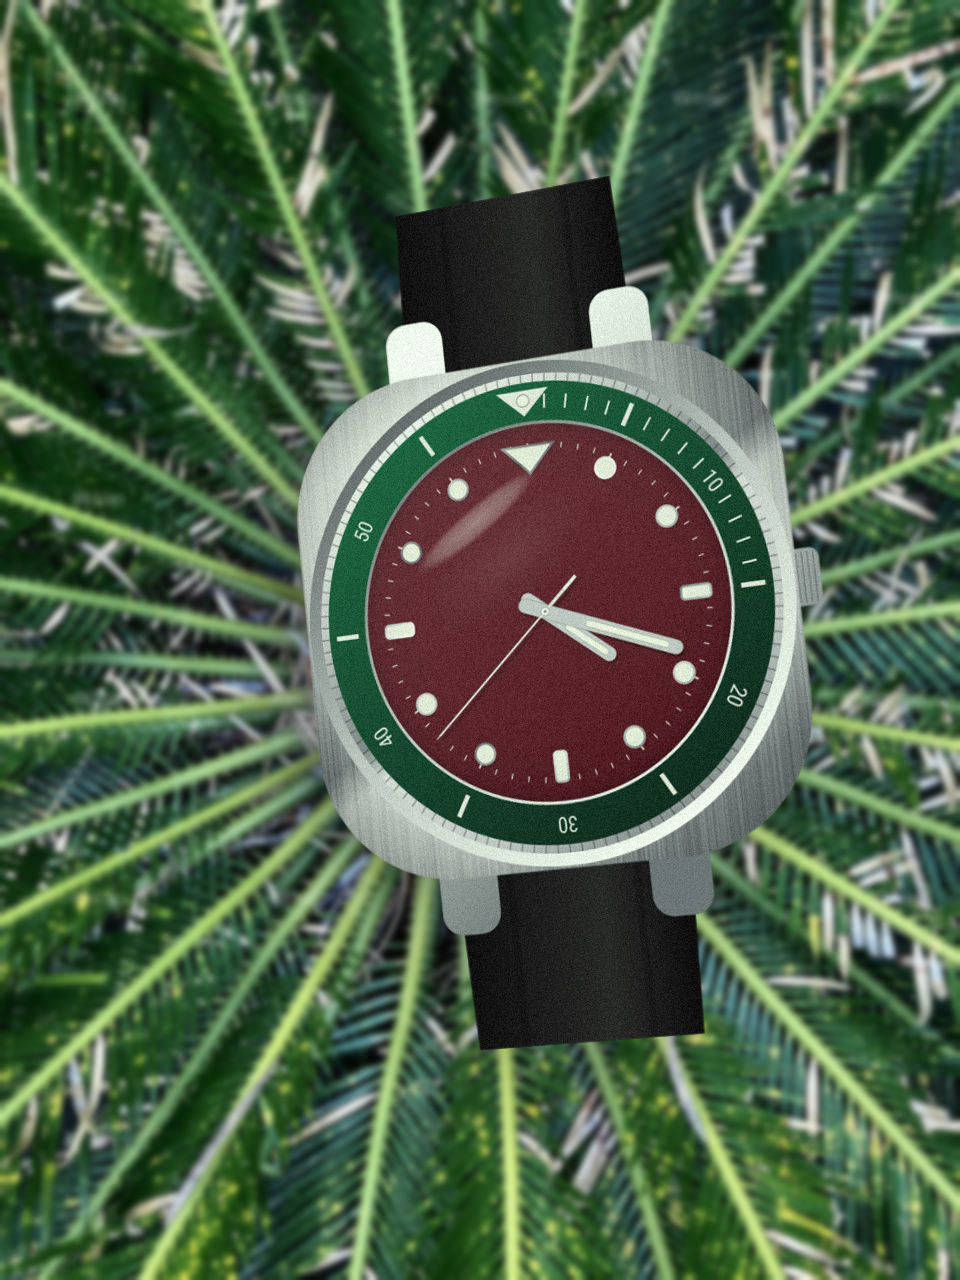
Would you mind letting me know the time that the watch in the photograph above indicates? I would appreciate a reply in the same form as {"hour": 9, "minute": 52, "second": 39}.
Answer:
{"hour": 4, "minute": 18, "second": 38}
